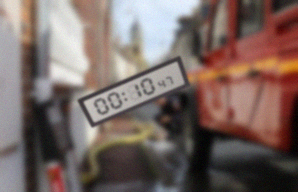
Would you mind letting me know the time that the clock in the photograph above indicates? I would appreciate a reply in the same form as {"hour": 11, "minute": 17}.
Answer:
{"hour": 0, "minute": 10}
